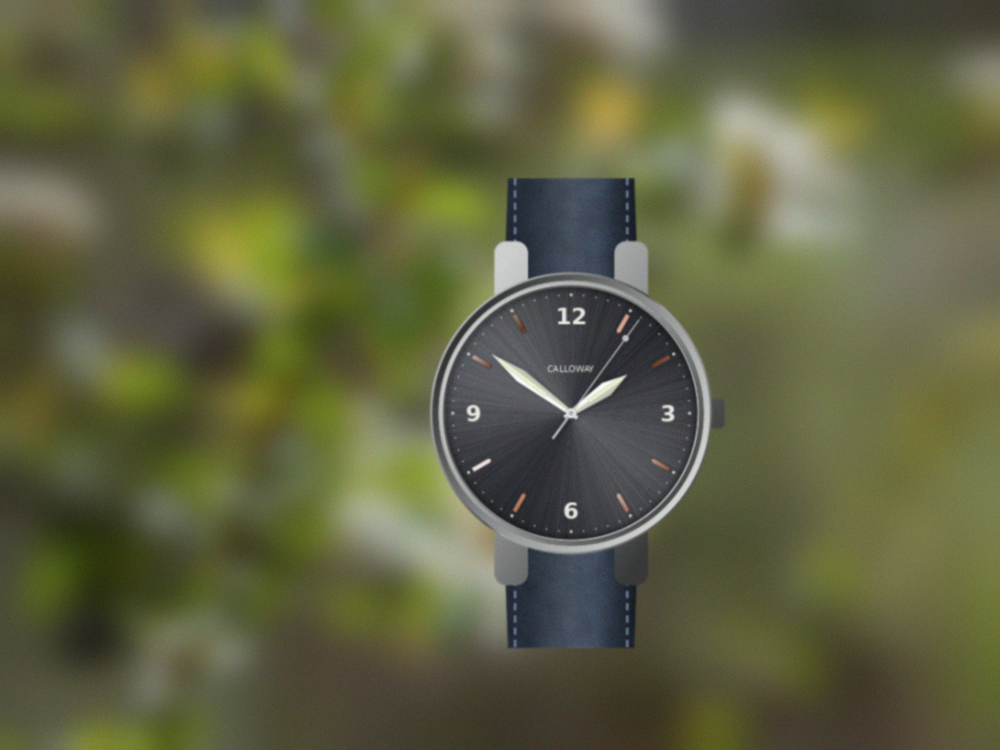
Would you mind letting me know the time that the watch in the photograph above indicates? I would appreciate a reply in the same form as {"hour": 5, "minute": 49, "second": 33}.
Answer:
{"hour": 1, "minute": 51, "second": 6}
